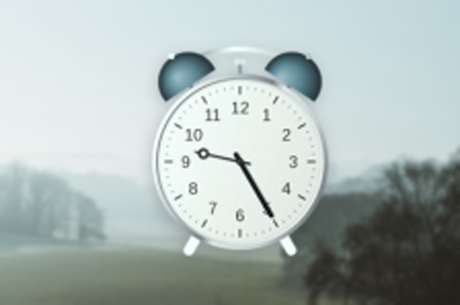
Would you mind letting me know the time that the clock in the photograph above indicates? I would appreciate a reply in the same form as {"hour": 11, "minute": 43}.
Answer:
{"hour": 9, "minute": 25}
